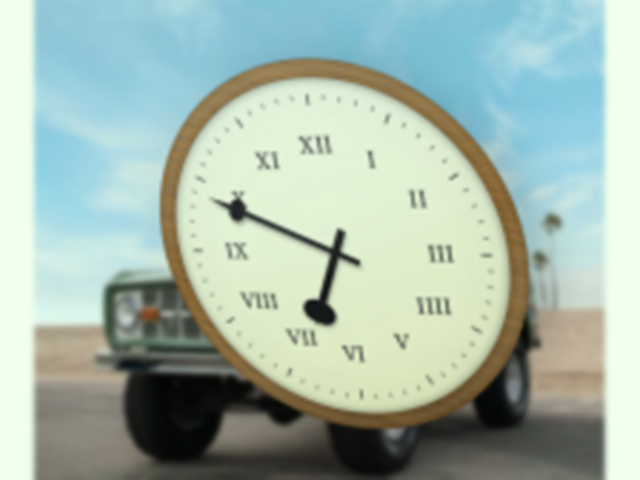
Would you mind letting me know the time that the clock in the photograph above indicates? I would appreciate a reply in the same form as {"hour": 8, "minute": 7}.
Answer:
{"hour": 6, "minute": 49}
